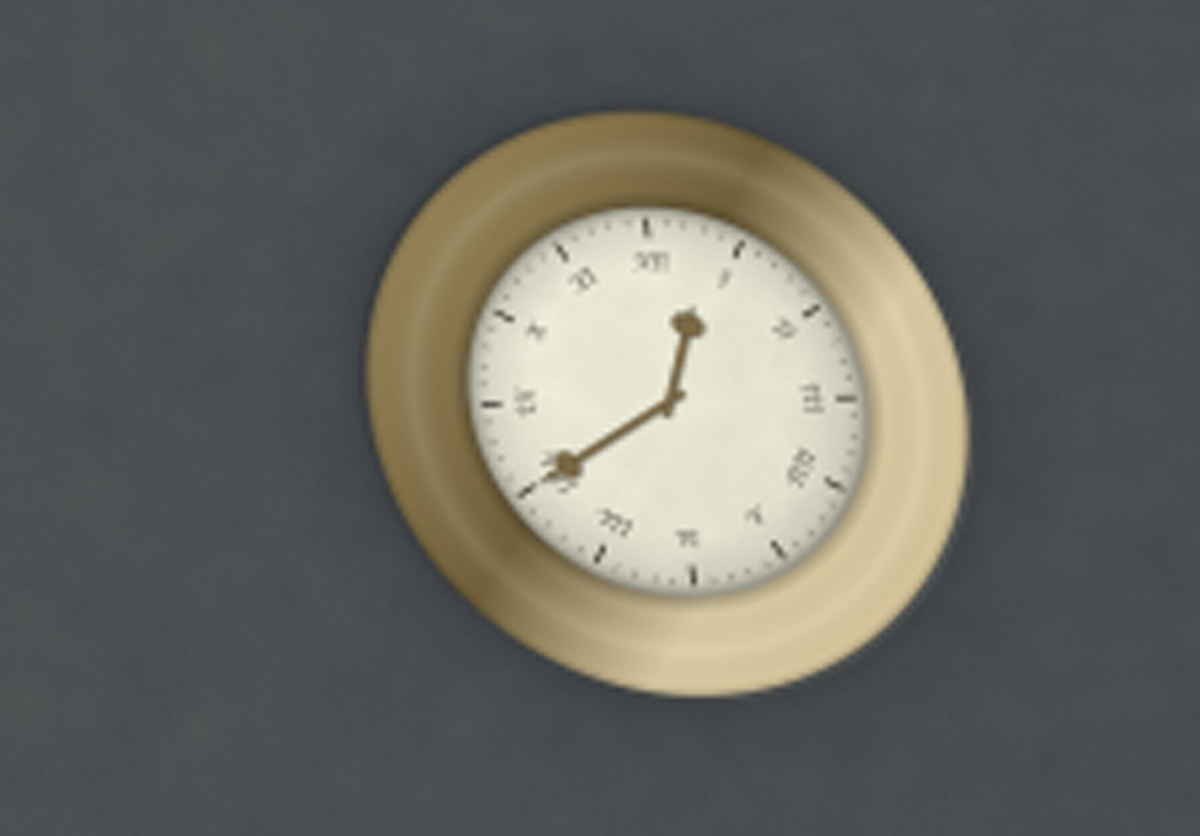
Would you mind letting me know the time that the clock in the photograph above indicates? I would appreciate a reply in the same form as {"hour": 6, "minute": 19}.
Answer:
{"hour": 12, "minute": 40}
